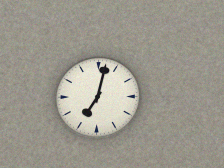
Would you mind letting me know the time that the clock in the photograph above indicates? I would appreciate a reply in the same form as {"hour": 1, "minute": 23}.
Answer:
{"hour": 7, "minute": 2}
